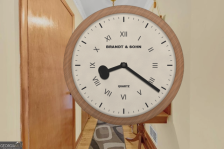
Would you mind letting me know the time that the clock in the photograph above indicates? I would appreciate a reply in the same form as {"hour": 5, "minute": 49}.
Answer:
{"hour": 8, "minute": 21}
